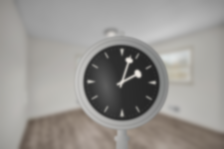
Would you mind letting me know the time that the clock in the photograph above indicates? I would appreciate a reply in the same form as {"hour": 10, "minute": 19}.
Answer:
{"hour": 2, "minute": 3}
